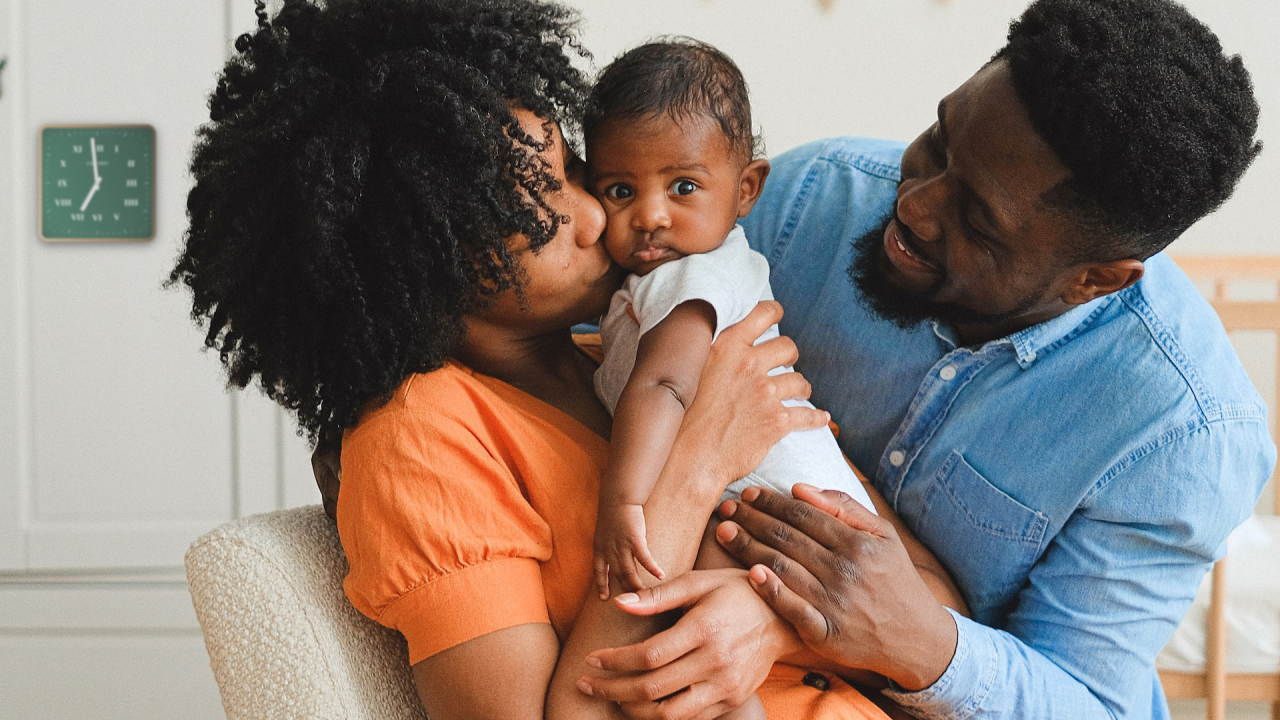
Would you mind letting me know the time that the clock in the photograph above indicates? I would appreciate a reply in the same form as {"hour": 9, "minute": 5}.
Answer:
{"hour": 6, "minute": 59}
